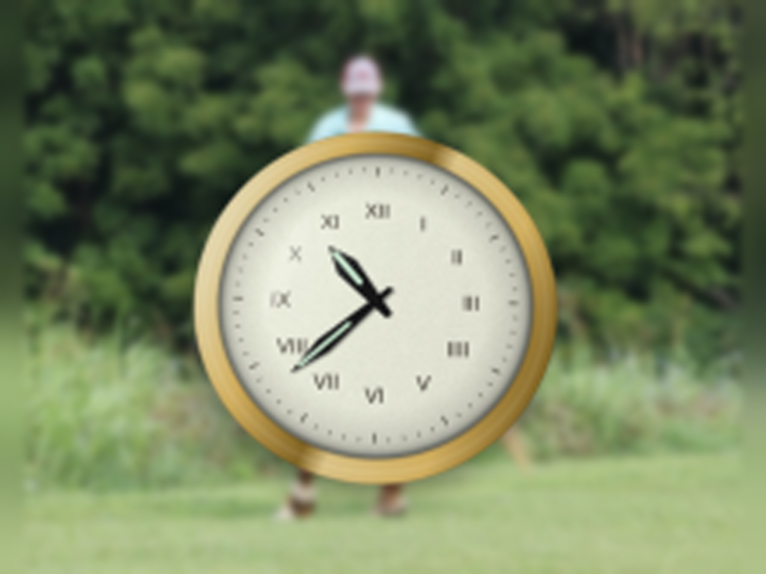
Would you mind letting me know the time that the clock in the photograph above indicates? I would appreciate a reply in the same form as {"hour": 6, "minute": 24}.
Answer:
{"hour": 10, "minute": 38}
